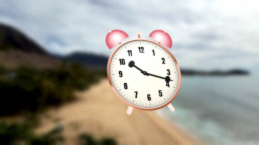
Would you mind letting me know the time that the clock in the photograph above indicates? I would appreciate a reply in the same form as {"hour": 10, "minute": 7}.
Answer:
{"hour": 10, "minute": 18}
